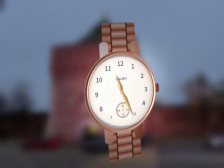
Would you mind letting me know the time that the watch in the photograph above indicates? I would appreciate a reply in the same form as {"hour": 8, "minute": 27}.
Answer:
{"hour": 11, "minute": 26}
